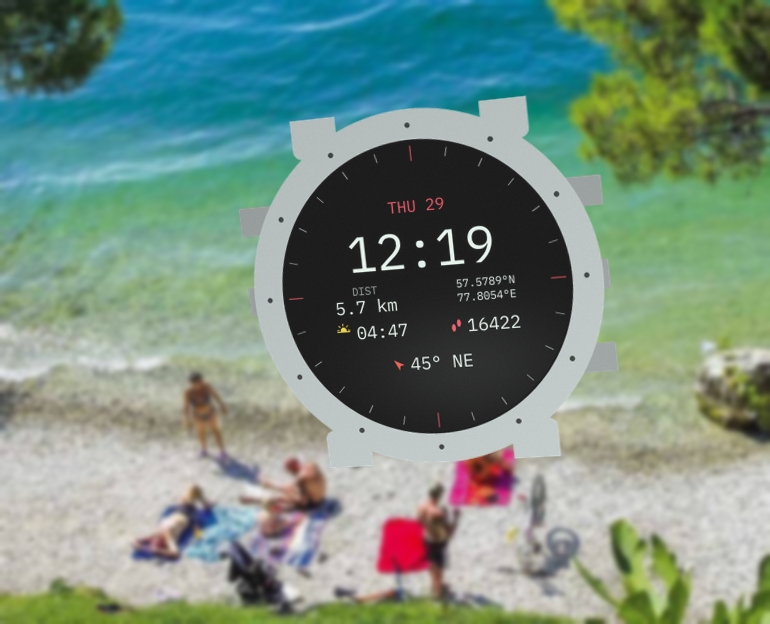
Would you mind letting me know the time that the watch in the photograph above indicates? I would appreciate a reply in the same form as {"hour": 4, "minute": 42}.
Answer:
{"hour": 12, "minute": 19}
